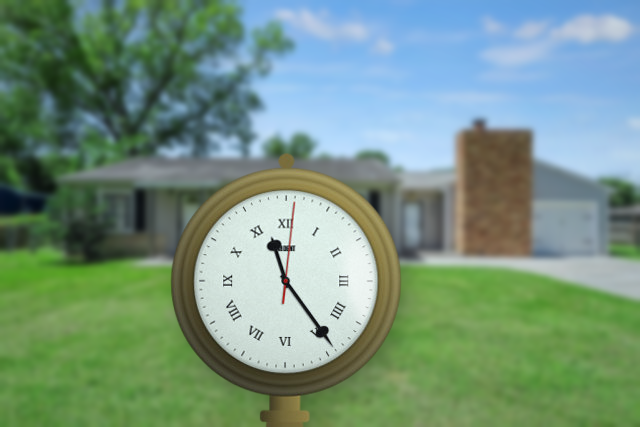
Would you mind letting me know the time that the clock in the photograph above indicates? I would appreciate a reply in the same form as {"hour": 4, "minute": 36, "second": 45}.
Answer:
{"hour": 11, "minute": 24, "second": 1}
